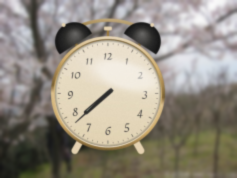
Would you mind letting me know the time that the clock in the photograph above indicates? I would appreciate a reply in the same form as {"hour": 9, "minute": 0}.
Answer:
{"hour": 7, "minute": 38}
